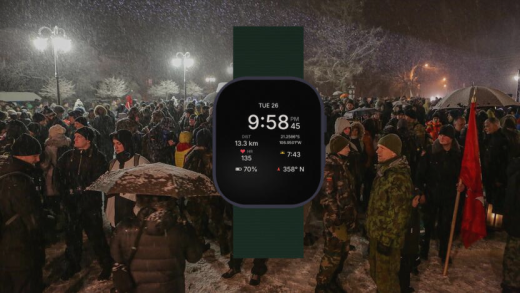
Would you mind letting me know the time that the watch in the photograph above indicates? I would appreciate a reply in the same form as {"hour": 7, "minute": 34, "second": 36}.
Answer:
{"hour": 9, "minute": 58, "second": 45}
